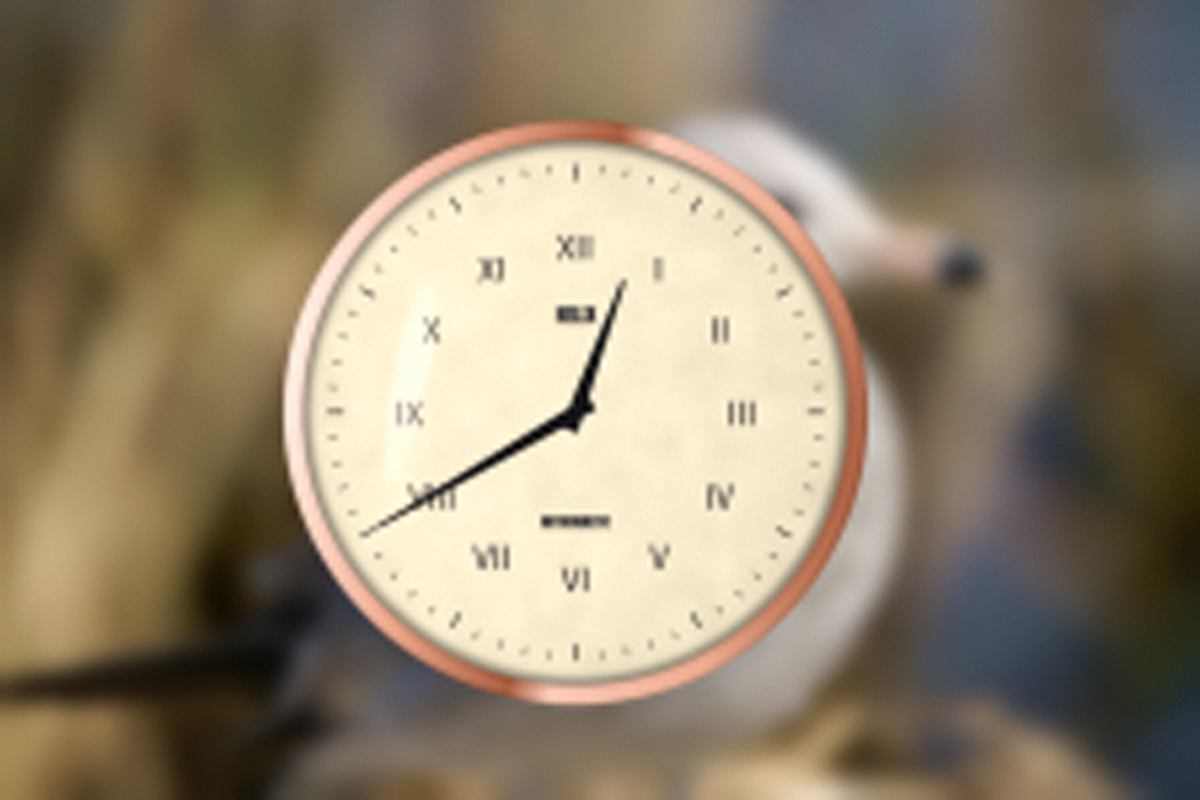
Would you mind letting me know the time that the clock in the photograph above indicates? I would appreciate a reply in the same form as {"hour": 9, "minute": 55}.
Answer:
{"hour": 12, "minute": 40}
